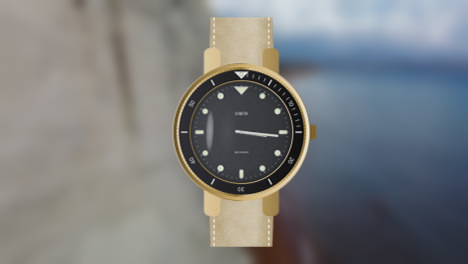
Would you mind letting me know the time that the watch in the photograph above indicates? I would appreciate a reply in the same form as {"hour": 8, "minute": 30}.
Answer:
{"hour": 3, "minute": 16}
